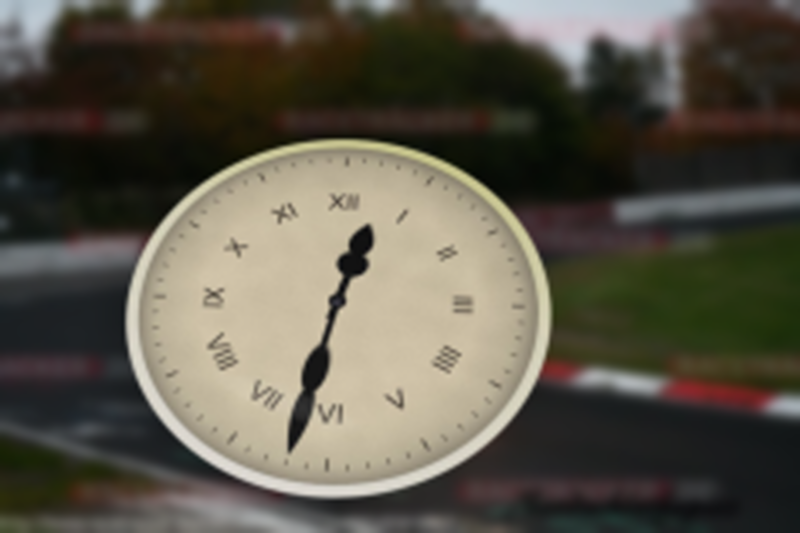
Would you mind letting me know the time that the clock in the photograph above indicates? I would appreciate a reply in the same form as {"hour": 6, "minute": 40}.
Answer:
{"hour": 12, "minute": 32}
